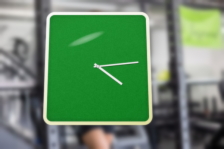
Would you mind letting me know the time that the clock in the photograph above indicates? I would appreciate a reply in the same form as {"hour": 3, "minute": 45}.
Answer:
{"hour": 4, "minute": 14}
